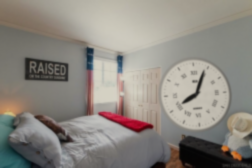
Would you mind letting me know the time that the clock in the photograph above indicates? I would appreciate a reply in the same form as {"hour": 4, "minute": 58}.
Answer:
{"hour": 8, "minute": 4}
